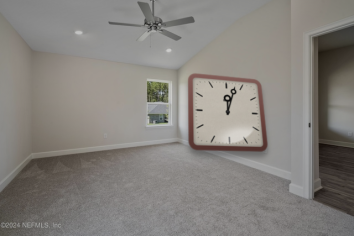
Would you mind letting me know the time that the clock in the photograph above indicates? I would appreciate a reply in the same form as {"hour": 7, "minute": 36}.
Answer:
{"hour": 12, "minute": 3}
